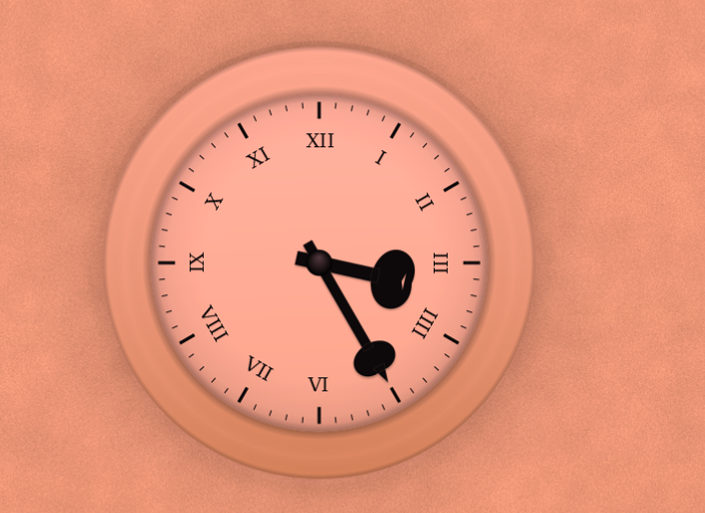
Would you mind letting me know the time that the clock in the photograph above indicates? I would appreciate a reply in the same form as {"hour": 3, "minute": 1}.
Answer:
{"hour": 3, "minute": 25}
